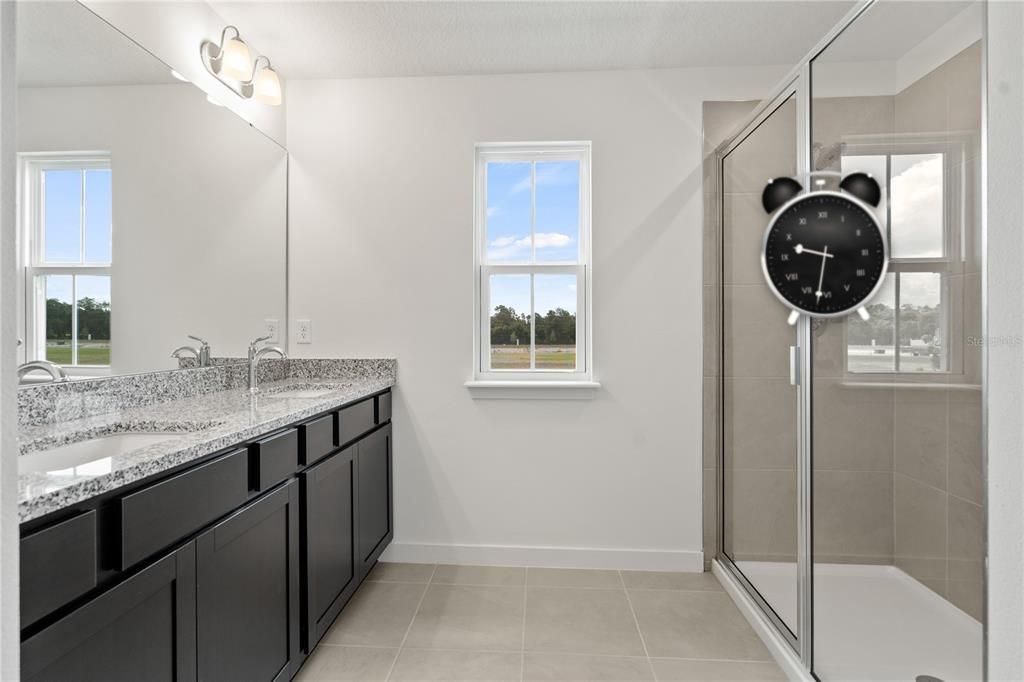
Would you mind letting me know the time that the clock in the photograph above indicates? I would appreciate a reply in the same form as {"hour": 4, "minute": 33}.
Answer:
{"hour": 9, "minute": 32}
